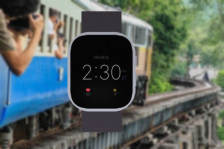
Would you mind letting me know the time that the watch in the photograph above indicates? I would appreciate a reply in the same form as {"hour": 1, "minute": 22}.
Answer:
{"hour": 2, "minute": 30}
